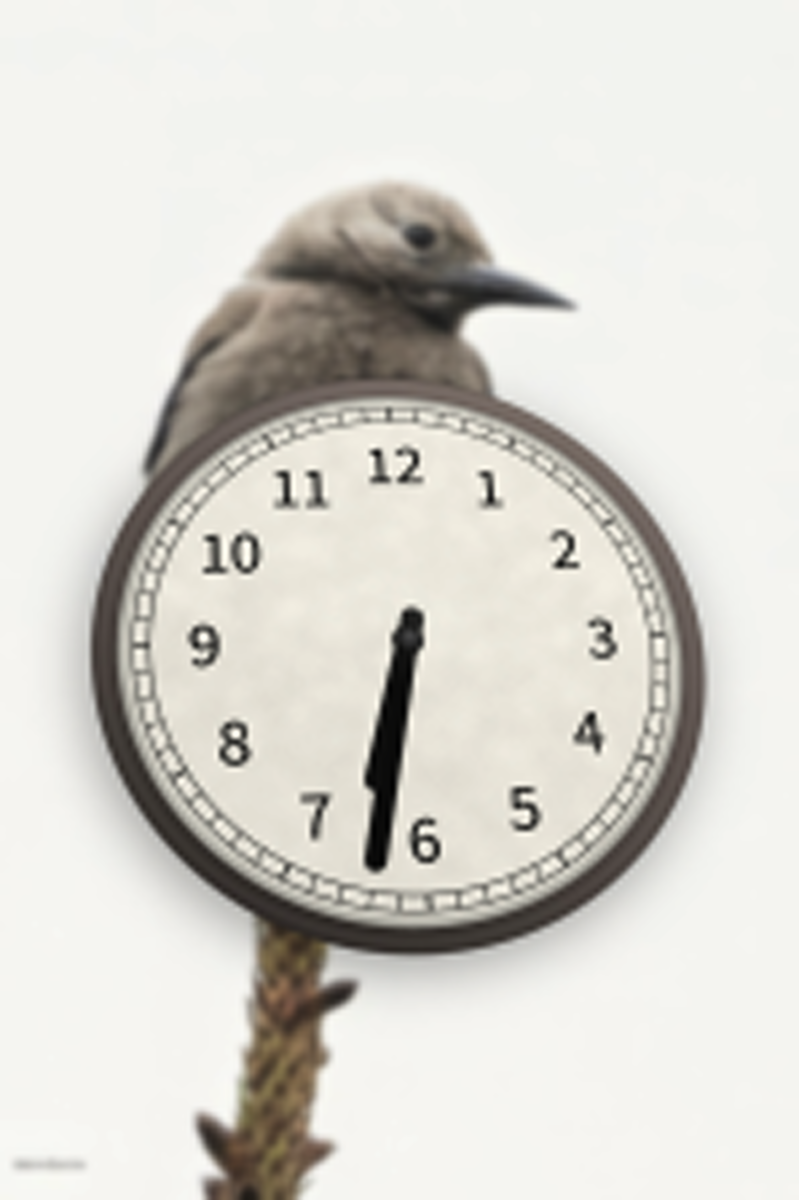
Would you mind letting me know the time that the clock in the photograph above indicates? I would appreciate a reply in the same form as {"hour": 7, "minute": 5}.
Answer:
{"hour": 6, "minute": 32}
